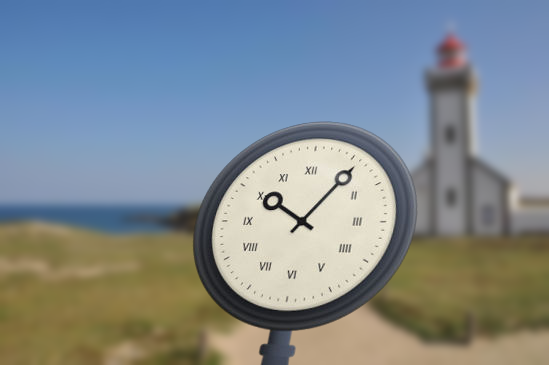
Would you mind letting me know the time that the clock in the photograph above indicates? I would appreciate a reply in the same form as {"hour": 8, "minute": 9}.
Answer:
{"hour": 10, "minute": 6}
